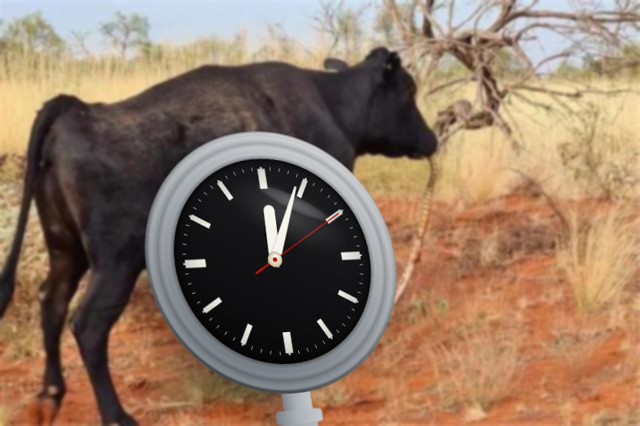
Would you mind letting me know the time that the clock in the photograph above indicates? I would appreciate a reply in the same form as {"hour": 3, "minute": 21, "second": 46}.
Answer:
{"hour": 12, "minute": 4, "second": 10}
